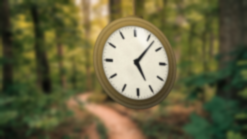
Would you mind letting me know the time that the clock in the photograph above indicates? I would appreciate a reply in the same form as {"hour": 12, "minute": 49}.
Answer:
{"hour": 5, "minute": 7}
